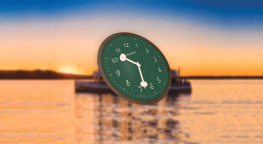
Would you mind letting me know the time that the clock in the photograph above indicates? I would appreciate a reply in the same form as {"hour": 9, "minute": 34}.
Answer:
{"hour": 10, "minute": 33}
